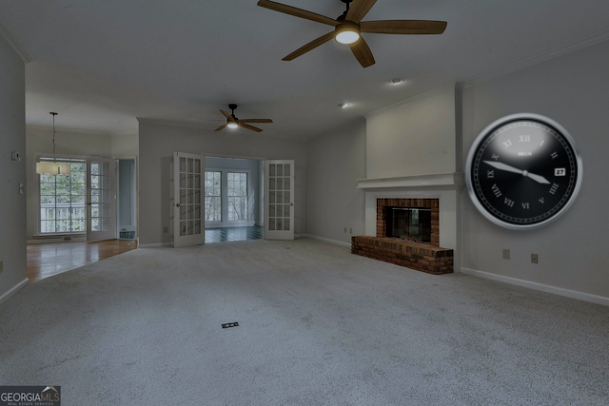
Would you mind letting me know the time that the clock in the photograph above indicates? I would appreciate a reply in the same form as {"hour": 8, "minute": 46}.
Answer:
{"hour": 3, "minute": 48}
